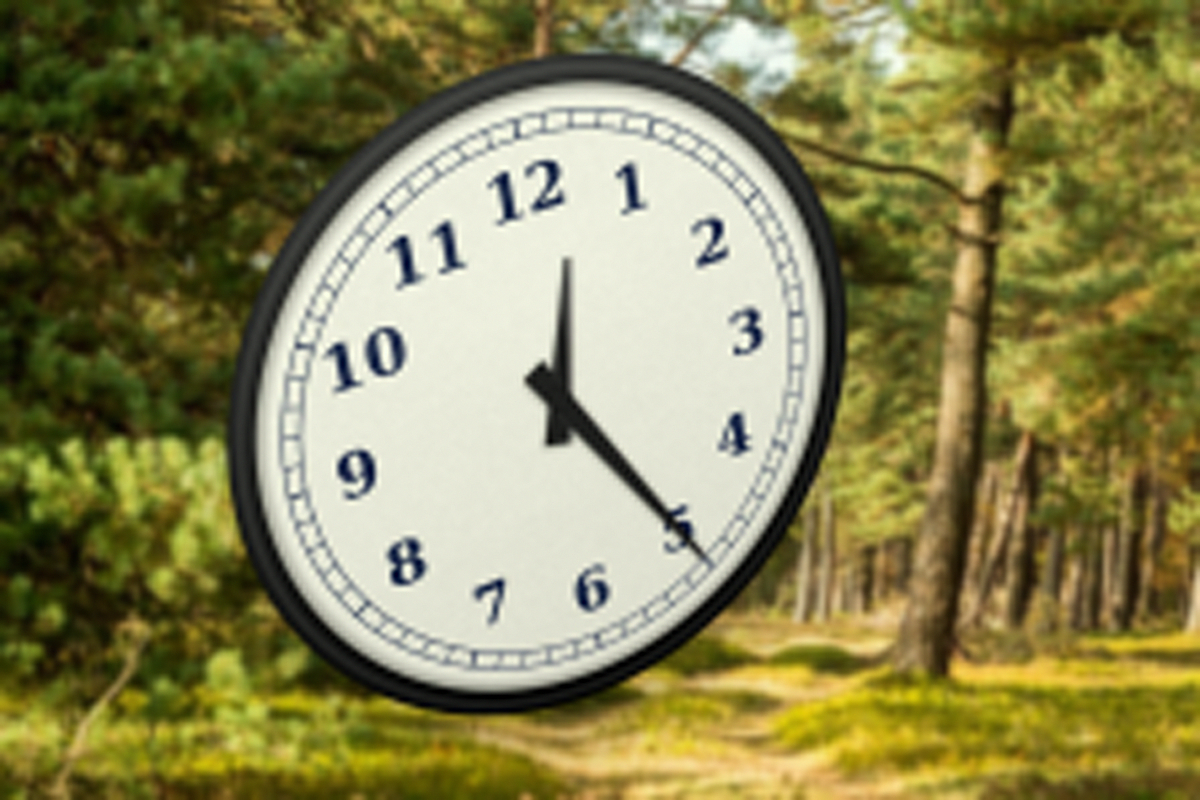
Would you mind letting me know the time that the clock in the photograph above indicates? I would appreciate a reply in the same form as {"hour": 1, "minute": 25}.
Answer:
{"hour": 12, "minute": 25}
